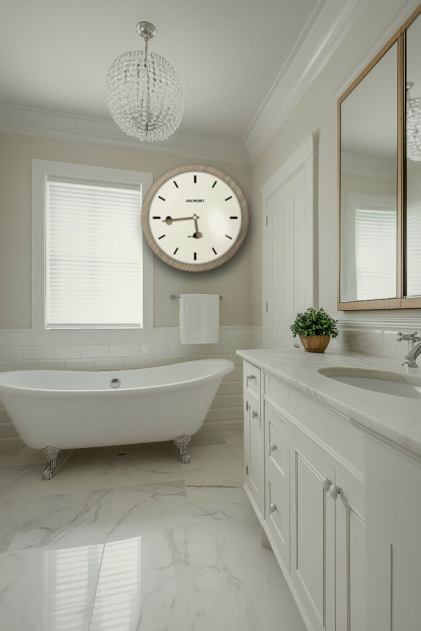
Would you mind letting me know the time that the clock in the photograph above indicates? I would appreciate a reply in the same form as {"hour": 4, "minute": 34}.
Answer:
{"hour": 5, "minute": 44}
